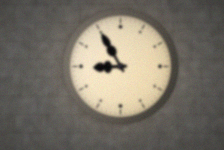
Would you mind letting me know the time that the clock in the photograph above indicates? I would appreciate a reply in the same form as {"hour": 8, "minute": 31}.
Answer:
{"hour": 8, "minute": 55}
